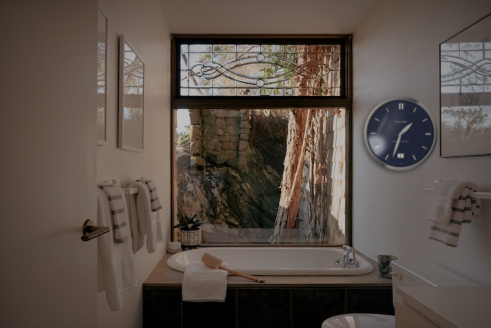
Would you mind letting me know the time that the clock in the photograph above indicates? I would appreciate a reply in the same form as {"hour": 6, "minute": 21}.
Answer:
{"hour": 1, "minute": 33}
